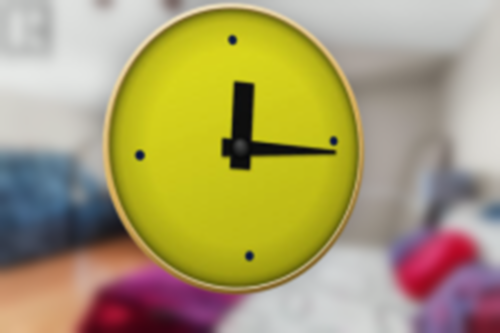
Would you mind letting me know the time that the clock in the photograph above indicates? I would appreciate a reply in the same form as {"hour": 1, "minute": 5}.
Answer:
{"hour": 12, "minute": 16}
